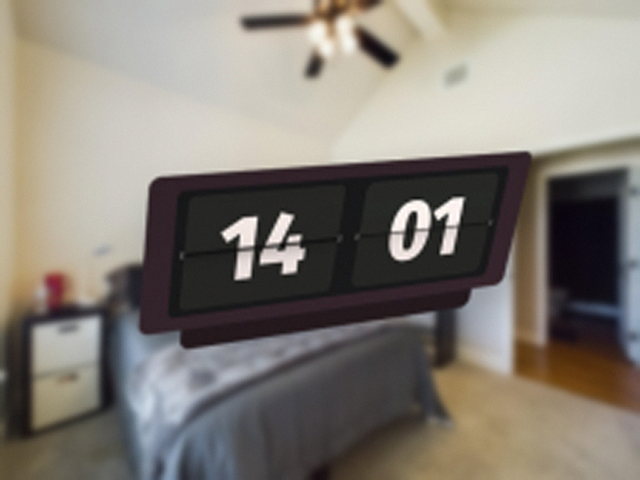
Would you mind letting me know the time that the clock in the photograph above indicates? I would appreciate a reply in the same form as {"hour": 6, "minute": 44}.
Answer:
{"hour": 14, "minute": 1}
